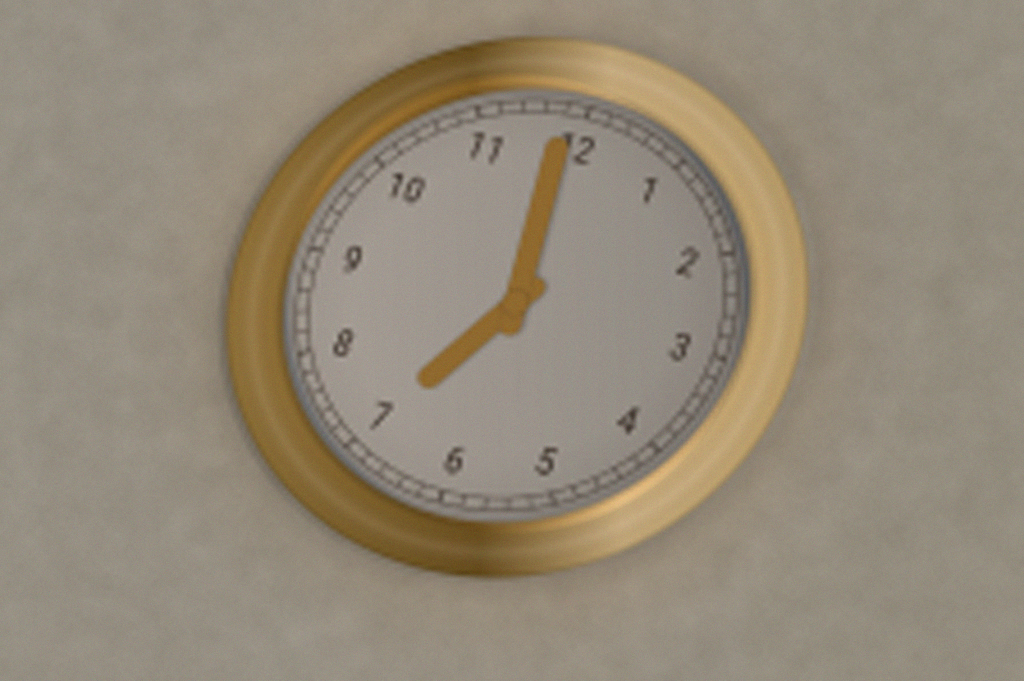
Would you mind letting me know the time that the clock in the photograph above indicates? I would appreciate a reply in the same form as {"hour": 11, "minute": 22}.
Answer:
{"hour": 6, "minute": 59}
